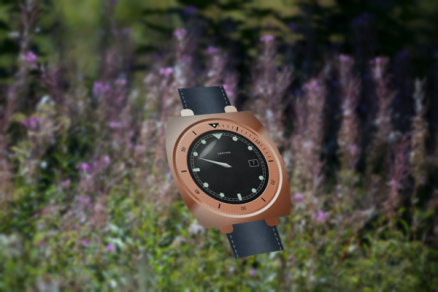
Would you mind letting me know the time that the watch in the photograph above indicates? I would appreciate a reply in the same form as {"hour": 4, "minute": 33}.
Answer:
{"hour": 9, "minute": 49}
